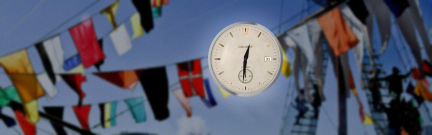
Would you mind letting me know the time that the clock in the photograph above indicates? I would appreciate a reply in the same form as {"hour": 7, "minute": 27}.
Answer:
{"hour": 12, "minute": 31}
